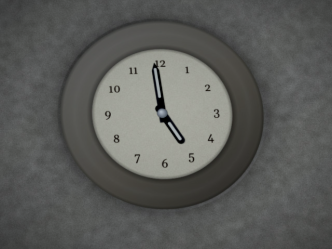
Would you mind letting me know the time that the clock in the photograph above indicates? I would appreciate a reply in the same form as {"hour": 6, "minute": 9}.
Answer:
{"hour": 4, "minute": 59}
